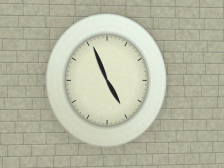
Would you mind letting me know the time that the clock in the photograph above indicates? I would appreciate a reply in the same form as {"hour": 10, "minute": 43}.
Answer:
{"hour": 4, "minute": 56}
